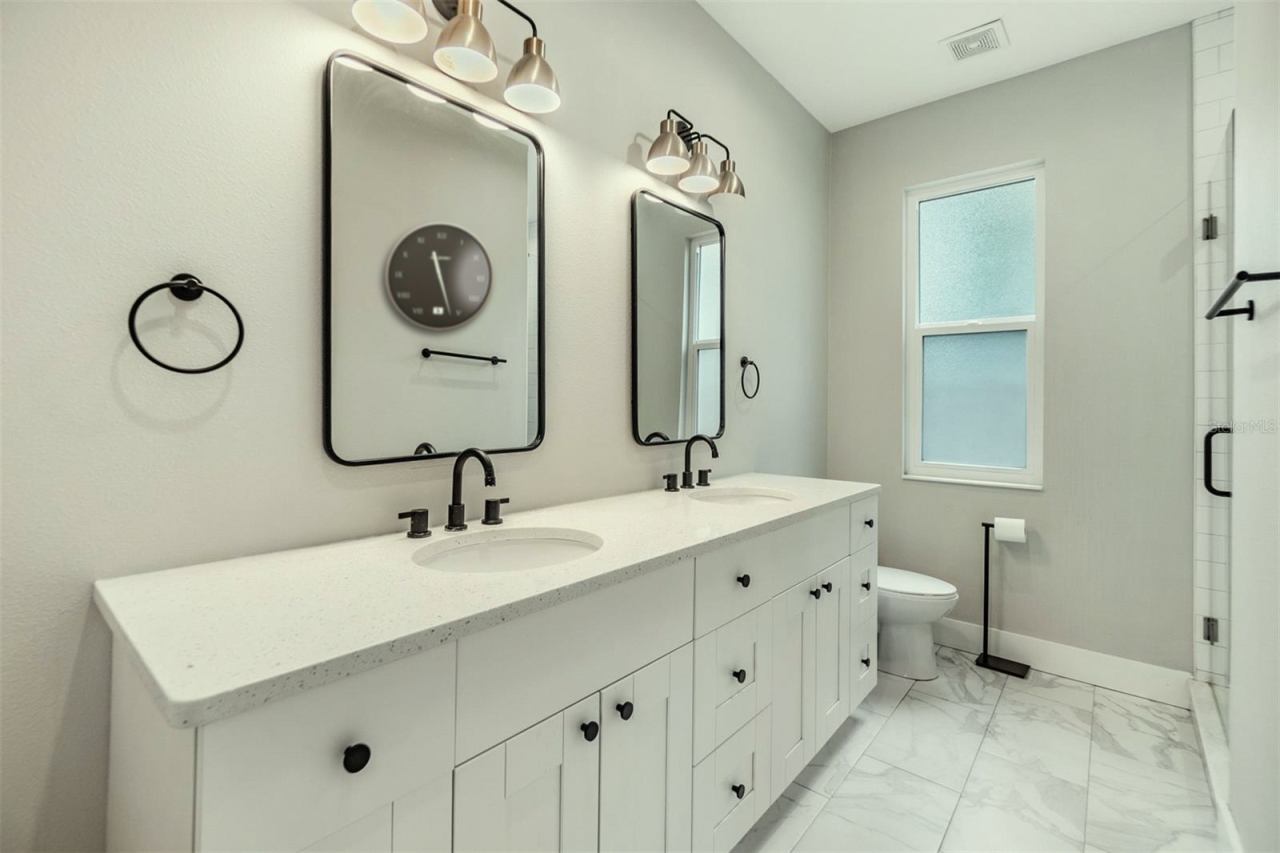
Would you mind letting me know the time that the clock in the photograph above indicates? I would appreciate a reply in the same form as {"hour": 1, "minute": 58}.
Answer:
{"hour": 11, "minute": 27}
